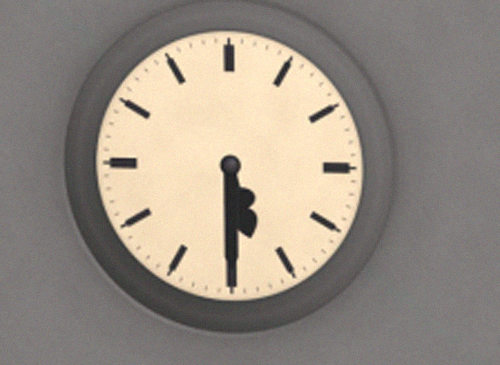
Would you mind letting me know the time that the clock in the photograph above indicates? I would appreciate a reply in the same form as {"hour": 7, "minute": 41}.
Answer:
{"hour": 5, "minute": 30}
